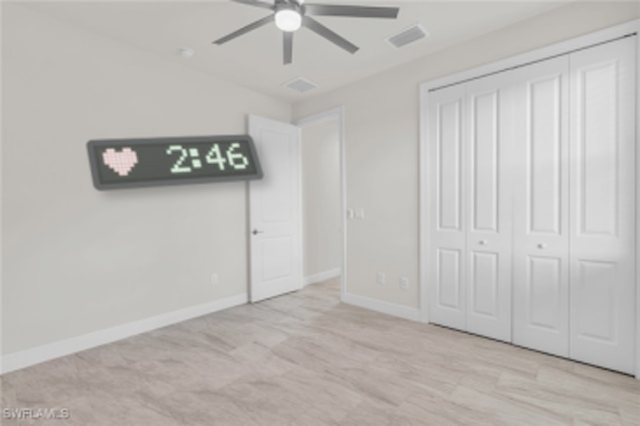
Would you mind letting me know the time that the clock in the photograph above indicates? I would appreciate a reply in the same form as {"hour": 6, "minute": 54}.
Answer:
{"hour": 2, "minute": 46}
